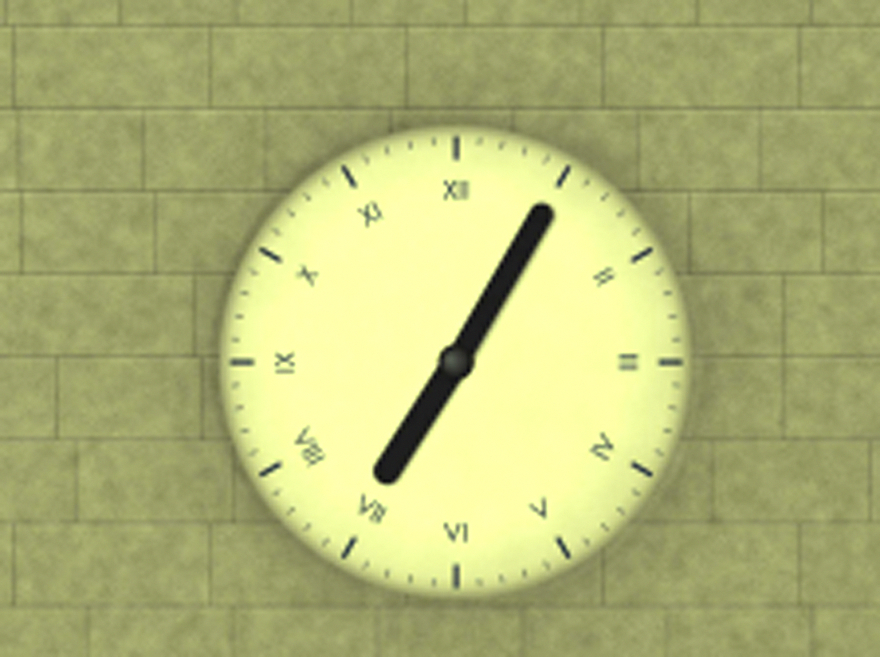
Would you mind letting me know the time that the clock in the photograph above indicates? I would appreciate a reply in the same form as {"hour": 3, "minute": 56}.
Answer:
{"hour": 7, "minute": 5}
